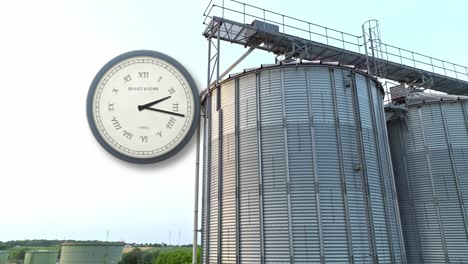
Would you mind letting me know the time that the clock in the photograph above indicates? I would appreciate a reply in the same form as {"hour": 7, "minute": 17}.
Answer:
{"hour": 2, "minute": 17}
